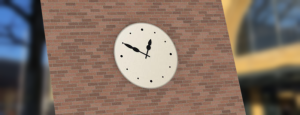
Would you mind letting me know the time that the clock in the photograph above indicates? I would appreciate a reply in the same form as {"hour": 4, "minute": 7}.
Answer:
{"hour": 12, "minute": 50}
